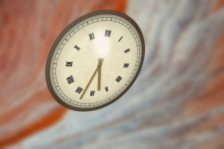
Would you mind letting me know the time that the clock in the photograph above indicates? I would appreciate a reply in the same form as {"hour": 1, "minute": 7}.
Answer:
{"hour": 5, "minute": 33}
